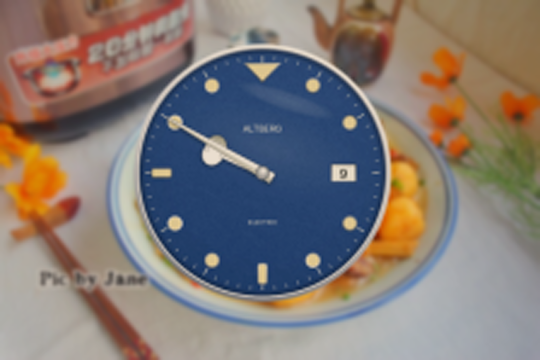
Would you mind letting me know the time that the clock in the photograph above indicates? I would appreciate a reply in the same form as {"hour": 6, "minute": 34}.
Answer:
{"hour": 9, "minute": 50}
